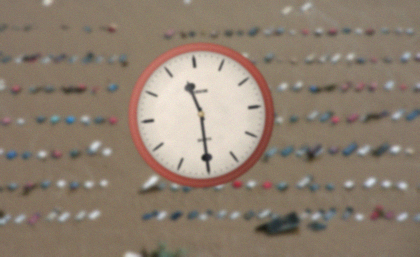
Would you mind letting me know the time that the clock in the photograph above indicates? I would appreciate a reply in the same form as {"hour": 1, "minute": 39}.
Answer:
{"hour": 11, "minute": 30}
